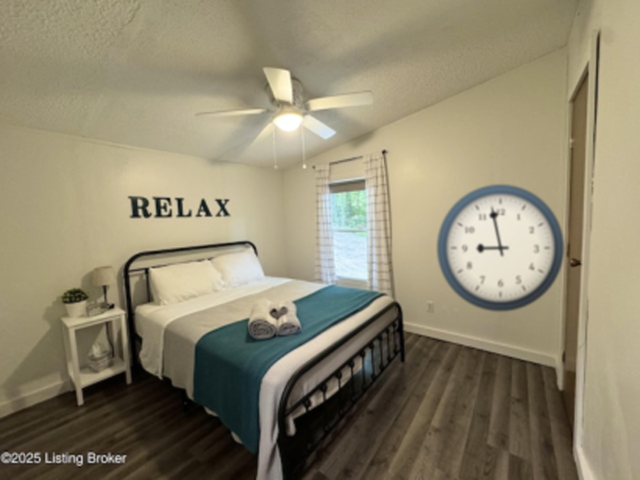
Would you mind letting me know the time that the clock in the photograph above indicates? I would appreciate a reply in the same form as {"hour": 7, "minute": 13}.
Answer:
{"hour": 8, "minute": 58}
